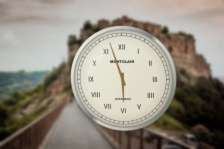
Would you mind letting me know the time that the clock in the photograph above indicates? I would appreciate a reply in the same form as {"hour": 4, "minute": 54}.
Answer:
{"hour": 5, "minute": 57}
